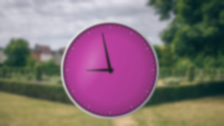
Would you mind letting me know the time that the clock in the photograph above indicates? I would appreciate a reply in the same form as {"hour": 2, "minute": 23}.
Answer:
{"hour": 8, "minute": 58}
